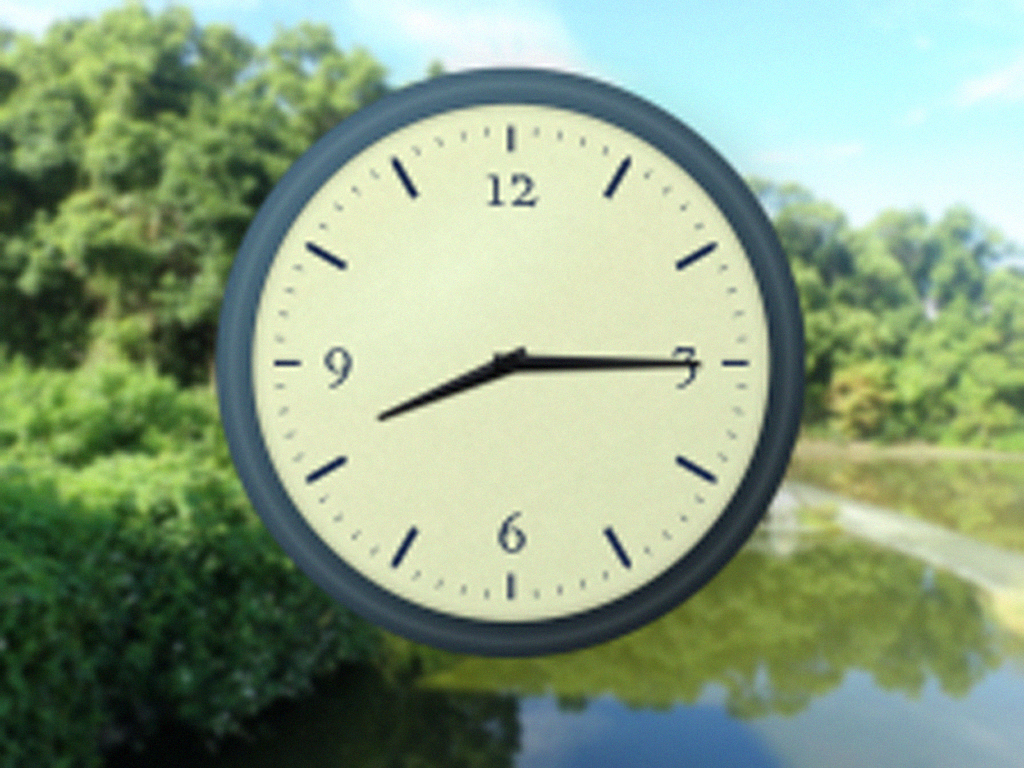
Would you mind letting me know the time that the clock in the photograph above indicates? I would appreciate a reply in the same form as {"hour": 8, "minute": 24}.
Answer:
{"hour": 8, "minute": 15}
